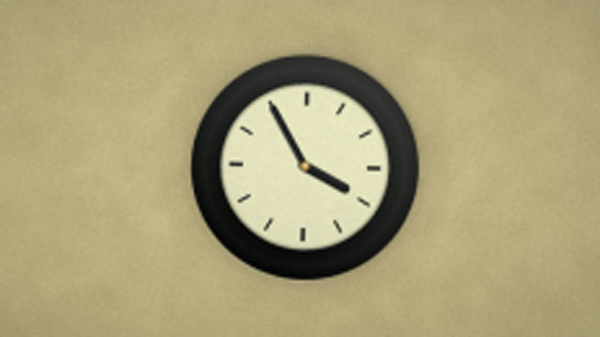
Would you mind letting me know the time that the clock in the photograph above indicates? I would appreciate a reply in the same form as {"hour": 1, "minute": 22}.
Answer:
{"hour": 3, "minute": 55}
